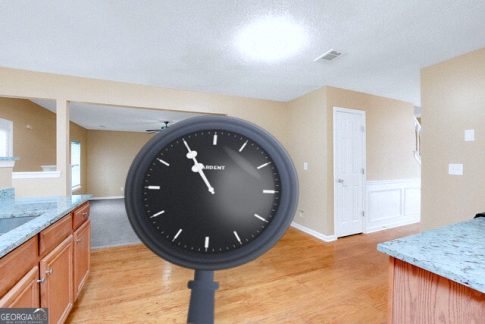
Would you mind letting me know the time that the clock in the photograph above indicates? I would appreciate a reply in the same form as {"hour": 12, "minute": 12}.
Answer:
{"hour": 10, "minute": 55}
